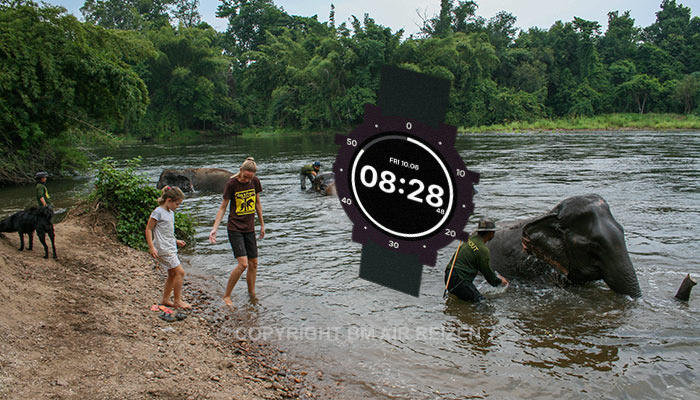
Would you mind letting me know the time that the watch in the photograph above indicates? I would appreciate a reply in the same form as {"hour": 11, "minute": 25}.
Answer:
{"hour": 8, "minute": 28}
